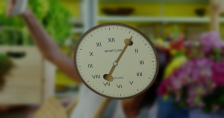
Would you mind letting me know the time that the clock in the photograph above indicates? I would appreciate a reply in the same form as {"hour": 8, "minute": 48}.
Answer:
{"hour": 7, "minute": 6}
